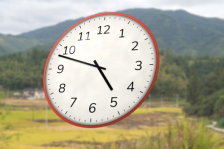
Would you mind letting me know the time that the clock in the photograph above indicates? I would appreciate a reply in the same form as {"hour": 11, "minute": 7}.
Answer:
{"hour": 4, "minute": 48}
